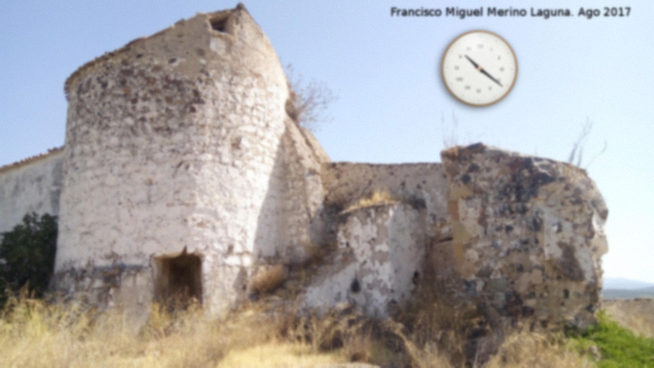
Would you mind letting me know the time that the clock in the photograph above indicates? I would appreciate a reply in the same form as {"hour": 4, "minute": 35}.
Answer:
{"hour": 10, "minute": 21}
